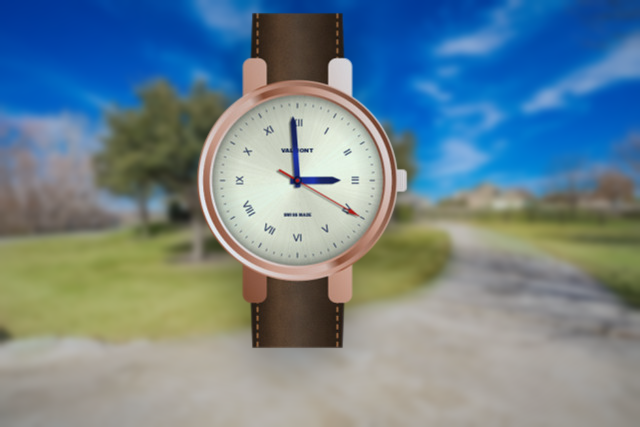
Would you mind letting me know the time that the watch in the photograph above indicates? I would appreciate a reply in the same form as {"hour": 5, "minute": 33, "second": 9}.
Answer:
{"hour": 2, "minute": 59, "second": 20}
